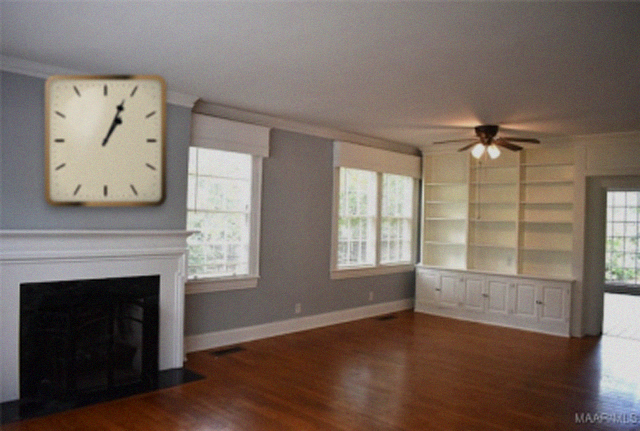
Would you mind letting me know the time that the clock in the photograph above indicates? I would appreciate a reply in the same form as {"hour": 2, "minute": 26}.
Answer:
{"hour": 1, "minute": 4}
